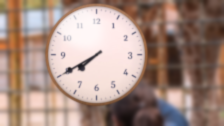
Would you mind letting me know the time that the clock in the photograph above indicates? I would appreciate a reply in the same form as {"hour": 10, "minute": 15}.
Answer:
{"hour": 7, "minute": 40}
